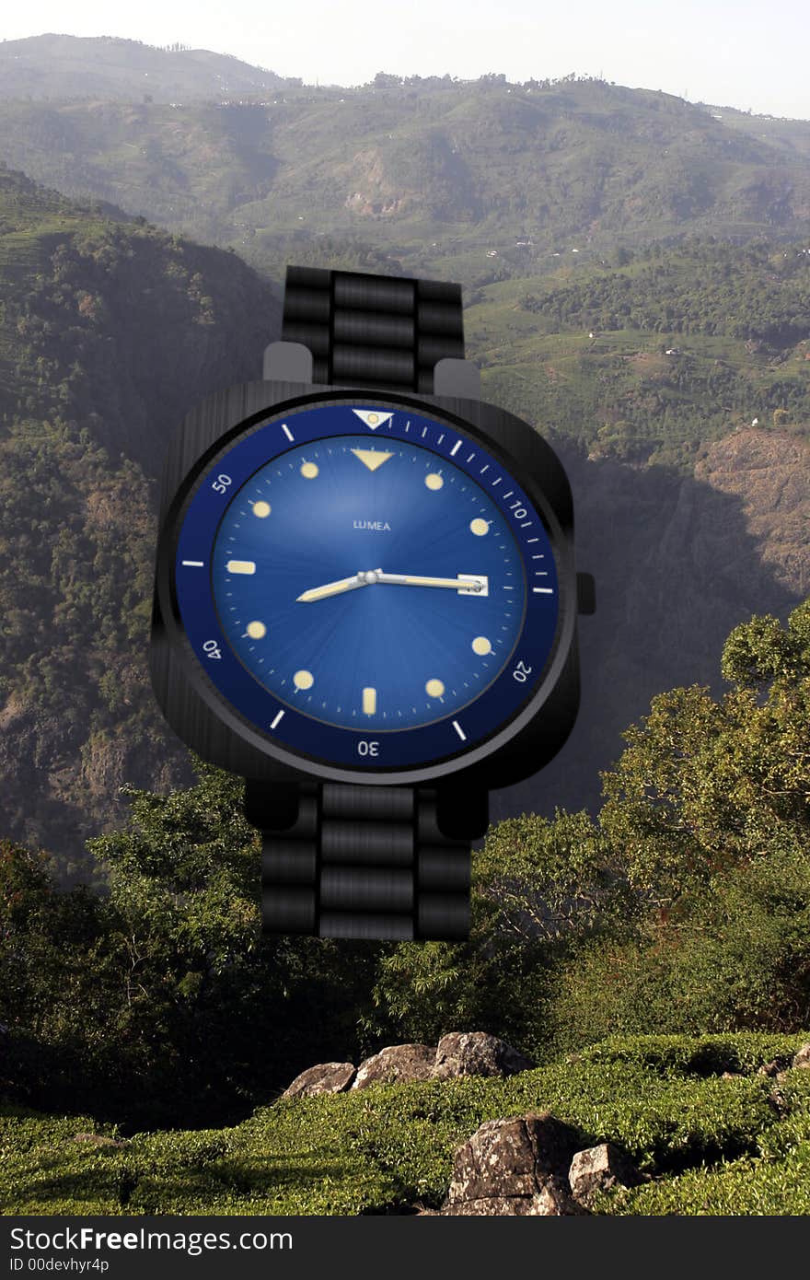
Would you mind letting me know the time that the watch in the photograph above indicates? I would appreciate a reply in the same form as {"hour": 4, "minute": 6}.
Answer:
{"hour": 8, "minute": 15}
